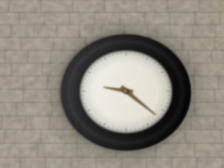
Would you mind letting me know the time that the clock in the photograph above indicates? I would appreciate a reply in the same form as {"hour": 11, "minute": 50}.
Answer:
{"hour": 9, "minute": 22}
